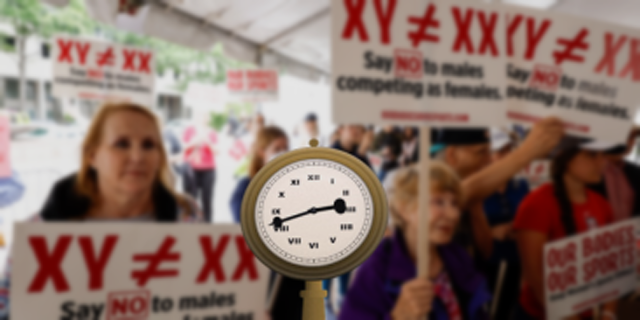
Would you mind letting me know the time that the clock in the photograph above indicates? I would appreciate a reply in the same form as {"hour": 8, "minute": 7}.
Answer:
{"hour": 2, "minute": 42}
